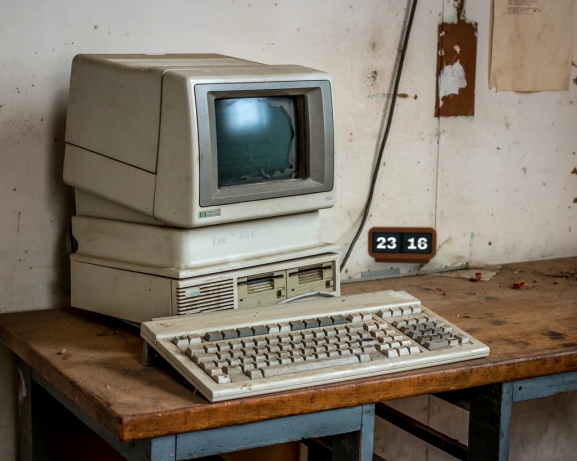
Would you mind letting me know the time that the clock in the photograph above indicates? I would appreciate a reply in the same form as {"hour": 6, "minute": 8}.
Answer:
{"hour": 23, "minute": 16}
